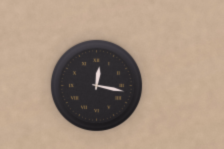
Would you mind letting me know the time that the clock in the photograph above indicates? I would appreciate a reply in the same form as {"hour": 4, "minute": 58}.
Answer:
{"hour": 12, "minute": 17}
